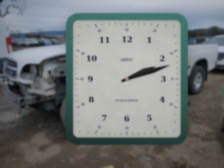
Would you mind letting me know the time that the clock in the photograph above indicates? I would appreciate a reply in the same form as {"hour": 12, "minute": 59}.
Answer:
{"hour": 2, "minute": 12}
